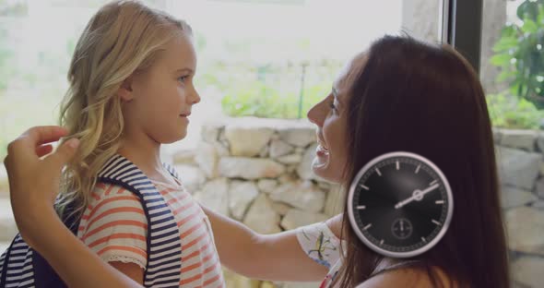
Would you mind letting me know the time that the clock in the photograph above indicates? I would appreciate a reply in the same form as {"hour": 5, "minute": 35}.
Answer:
{"hour": 2, "minute": 11}
